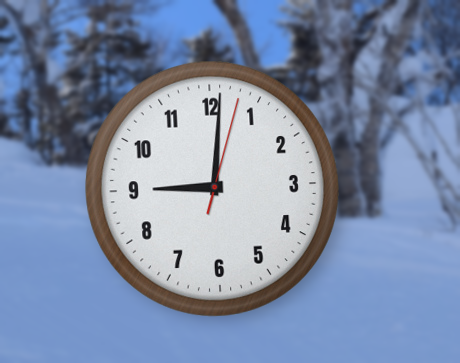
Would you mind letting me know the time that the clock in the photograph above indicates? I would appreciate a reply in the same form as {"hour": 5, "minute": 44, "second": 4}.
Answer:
{"hour": 9, "minute": 1, "second": 3}
